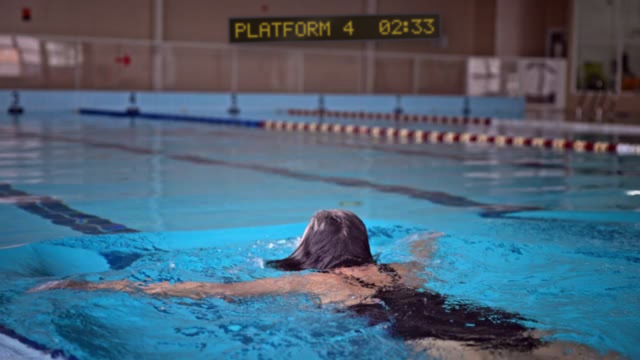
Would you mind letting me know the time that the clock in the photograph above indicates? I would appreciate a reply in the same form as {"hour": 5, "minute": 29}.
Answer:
{"hour": 2, "minute": 33}
